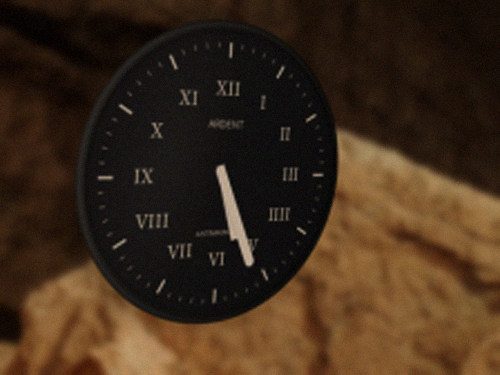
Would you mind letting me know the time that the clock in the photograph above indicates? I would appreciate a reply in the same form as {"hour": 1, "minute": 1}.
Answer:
{"hour": 5, "minute": 26}
